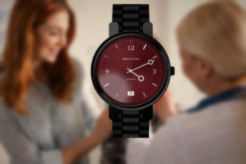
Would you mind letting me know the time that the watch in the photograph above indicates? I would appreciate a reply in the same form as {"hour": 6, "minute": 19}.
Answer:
{"hour": 4, "minute": 11}
